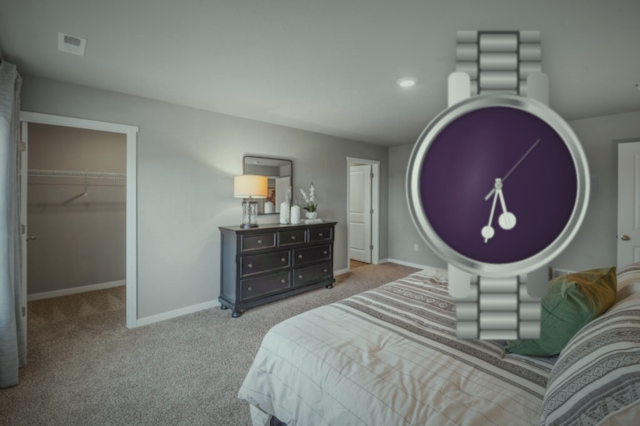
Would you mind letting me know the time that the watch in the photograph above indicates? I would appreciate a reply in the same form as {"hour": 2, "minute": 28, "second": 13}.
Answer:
{"hour": 5, "minute": 32, "second": 7}
